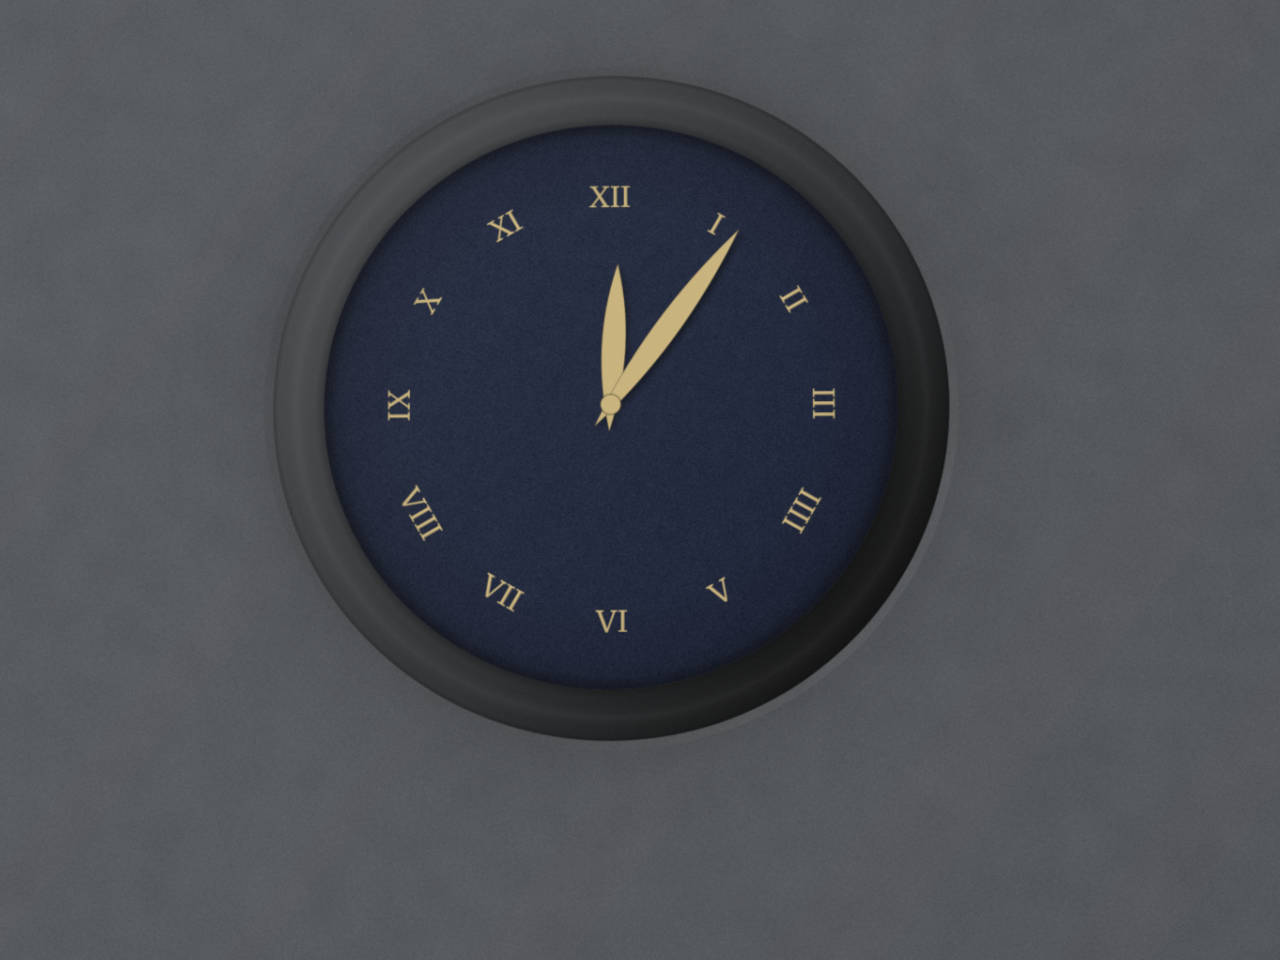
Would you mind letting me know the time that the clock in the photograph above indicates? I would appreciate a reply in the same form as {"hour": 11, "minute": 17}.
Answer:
{"hour": 12, "minute": 6}
